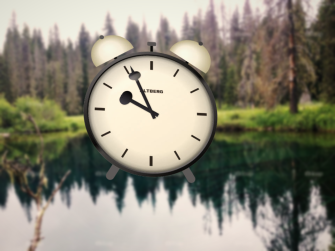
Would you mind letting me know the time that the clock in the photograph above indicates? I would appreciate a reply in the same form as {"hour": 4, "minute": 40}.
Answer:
{"hour": 9, "minute": 56}
